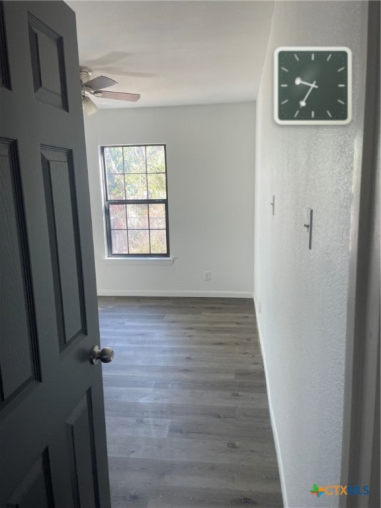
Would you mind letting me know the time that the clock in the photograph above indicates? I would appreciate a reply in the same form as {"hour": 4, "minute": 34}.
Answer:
{"hour": 9, "minute": 35}
